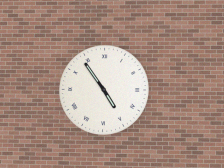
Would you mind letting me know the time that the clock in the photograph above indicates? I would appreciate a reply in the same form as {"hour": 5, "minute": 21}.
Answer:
{"hour": 4, "minute": 54}
